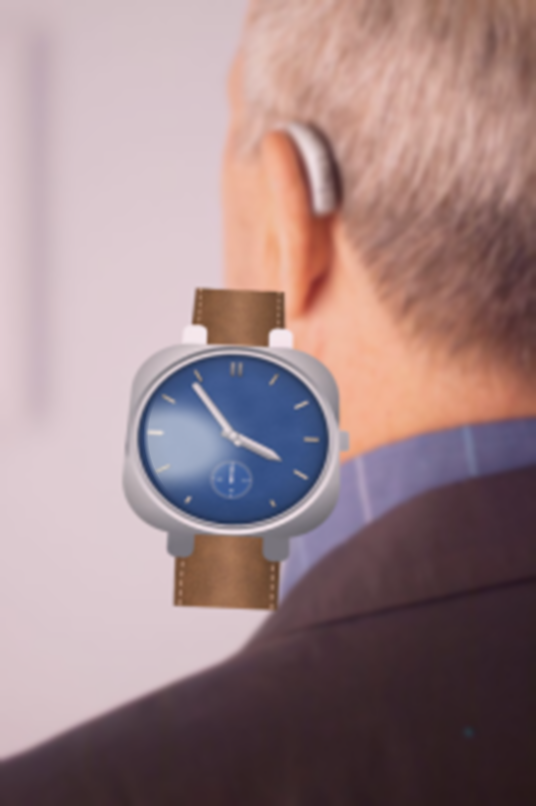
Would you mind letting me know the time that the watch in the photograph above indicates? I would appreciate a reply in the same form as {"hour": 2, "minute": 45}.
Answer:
{"hour": 3, "minute": 54}
